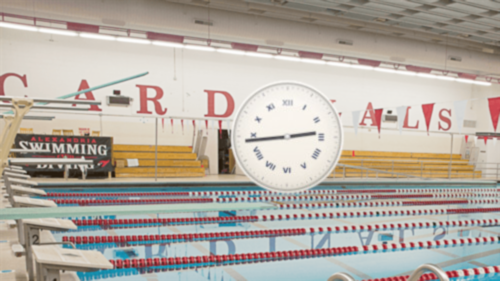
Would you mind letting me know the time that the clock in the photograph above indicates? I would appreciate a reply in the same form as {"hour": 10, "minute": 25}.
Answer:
{"hour": 2, "minute": 44}
